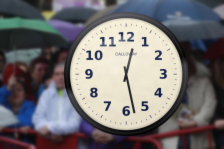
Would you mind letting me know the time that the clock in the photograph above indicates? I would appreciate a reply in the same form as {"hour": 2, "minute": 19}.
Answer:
{"hour": 12, "minute": 28}
